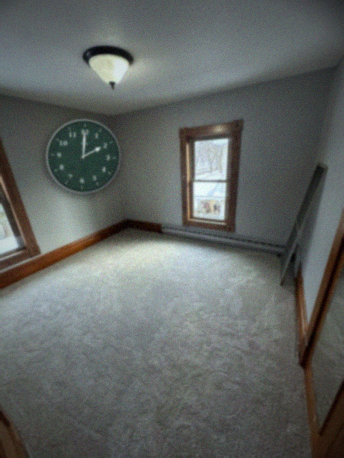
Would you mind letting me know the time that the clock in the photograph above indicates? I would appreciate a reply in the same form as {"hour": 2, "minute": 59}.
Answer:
{"hour": 2, "minute": 0}
